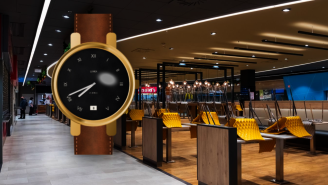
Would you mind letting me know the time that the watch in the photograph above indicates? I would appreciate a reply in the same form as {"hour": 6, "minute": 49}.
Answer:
{"hour": 7, "minute": 41}
